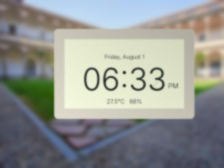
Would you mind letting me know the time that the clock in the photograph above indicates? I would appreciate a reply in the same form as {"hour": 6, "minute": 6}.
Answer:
{"hour": 6, "minute": 33}
